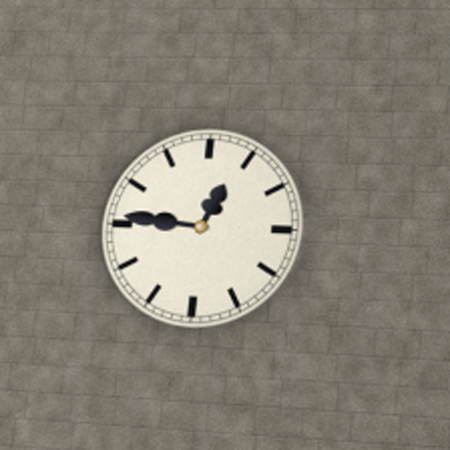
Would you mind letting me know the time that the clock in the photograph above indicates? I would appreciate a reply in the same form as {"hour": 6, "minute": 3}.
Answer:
{"hour": 12, "minute": 46}
